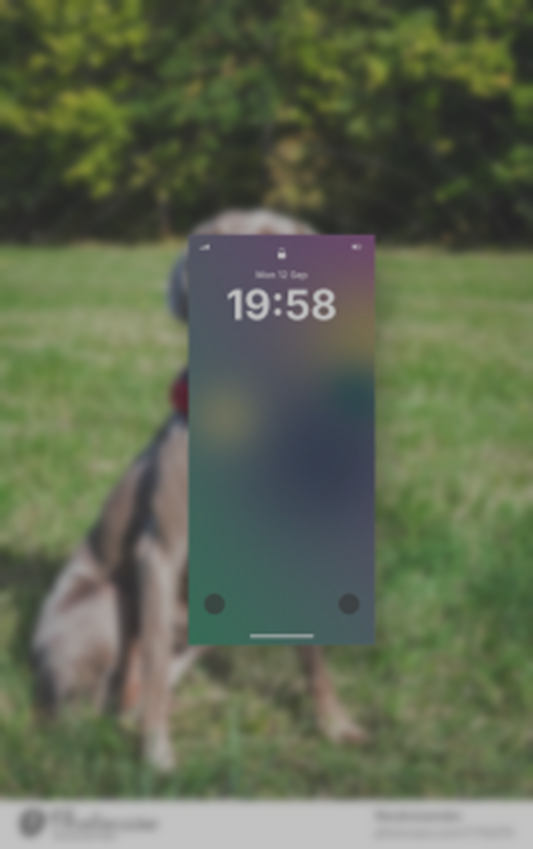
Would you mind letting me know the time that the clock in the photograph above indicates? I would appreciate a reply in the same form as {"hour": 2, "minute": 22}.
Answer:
{"hour": 19, "minute": 58}
